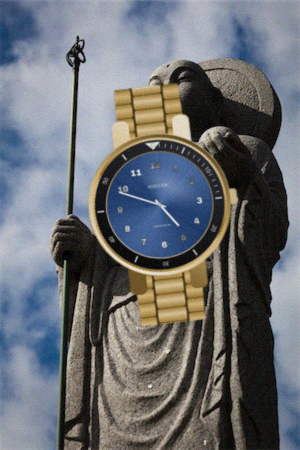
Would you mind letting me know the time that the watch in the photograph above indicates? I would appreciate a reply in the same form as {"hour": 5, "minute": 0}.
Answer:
{"hour": 4, "minute": 49}
